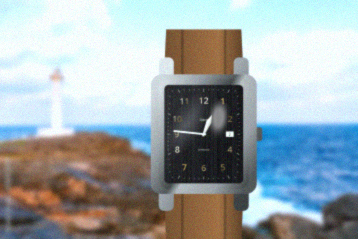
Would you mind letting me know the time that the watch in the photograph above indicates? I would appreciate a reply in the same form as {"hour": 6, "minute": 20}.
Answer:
{"hour": 12, "minute": 46}
